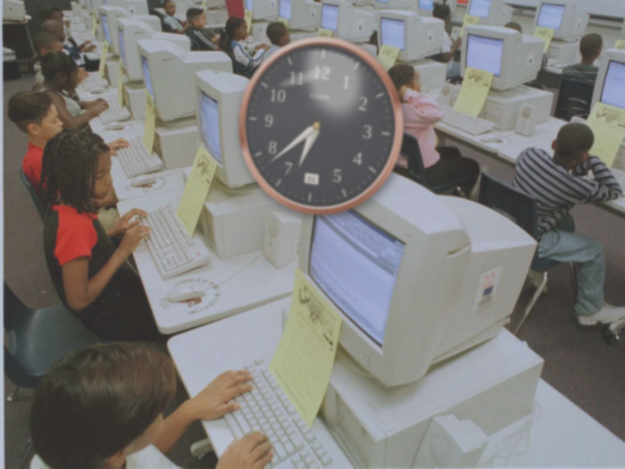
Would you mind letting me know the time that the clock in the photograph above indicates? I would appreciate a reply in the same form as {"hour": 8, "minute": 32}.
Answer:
{"hour": 6, "minute": 38}
